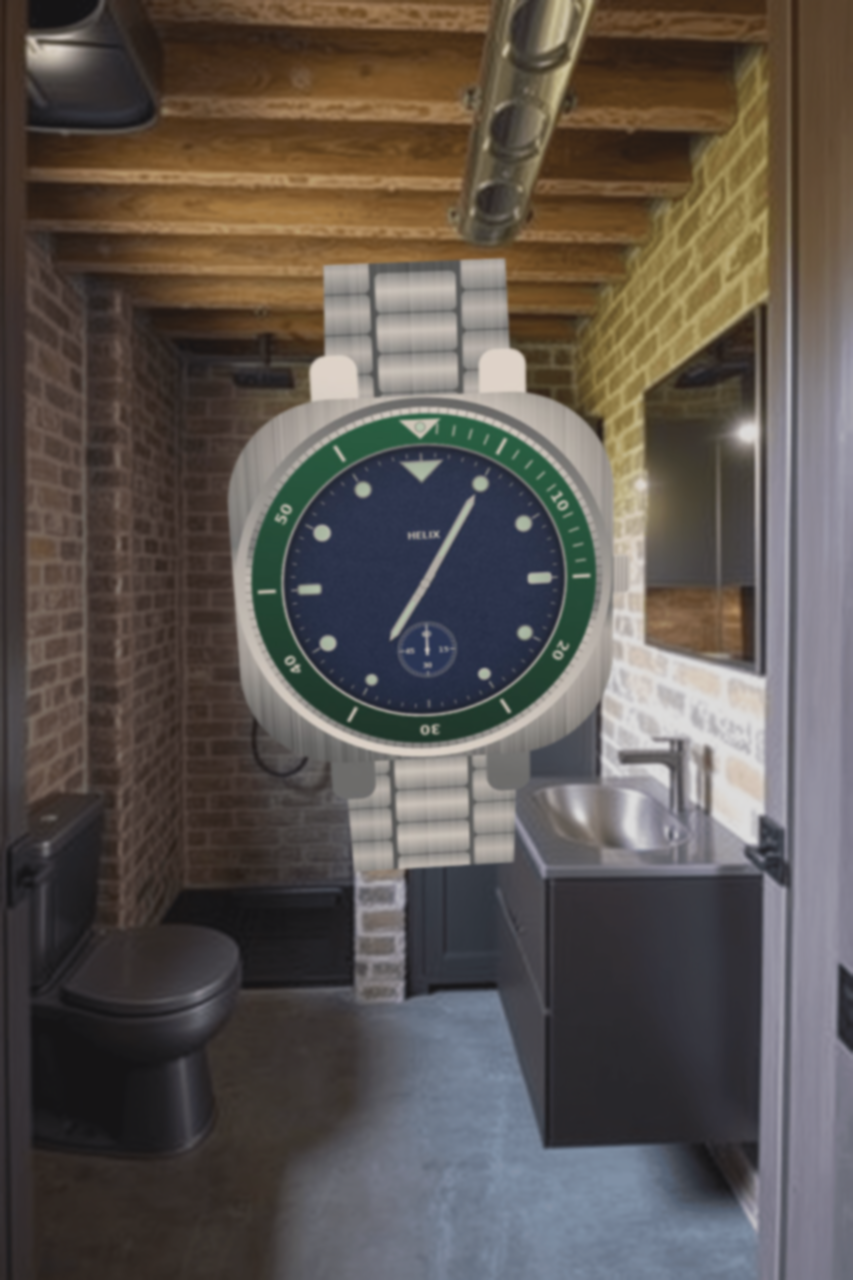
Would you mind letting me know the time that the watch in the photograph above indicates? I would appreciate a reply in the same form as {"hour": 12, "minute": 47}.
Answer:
{"hour": 7, "minute": 5}
